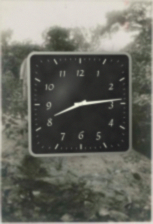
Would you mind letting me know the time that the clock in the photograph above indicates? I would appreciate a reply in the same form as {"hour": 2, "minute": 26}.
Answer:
{"hour": 8, "minute": 14}
